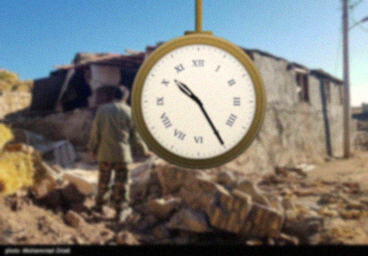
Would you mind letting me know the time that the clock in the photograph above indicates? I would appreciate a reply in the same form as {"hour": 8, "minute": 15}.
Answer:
{"hour": 10, "minute": 25}
